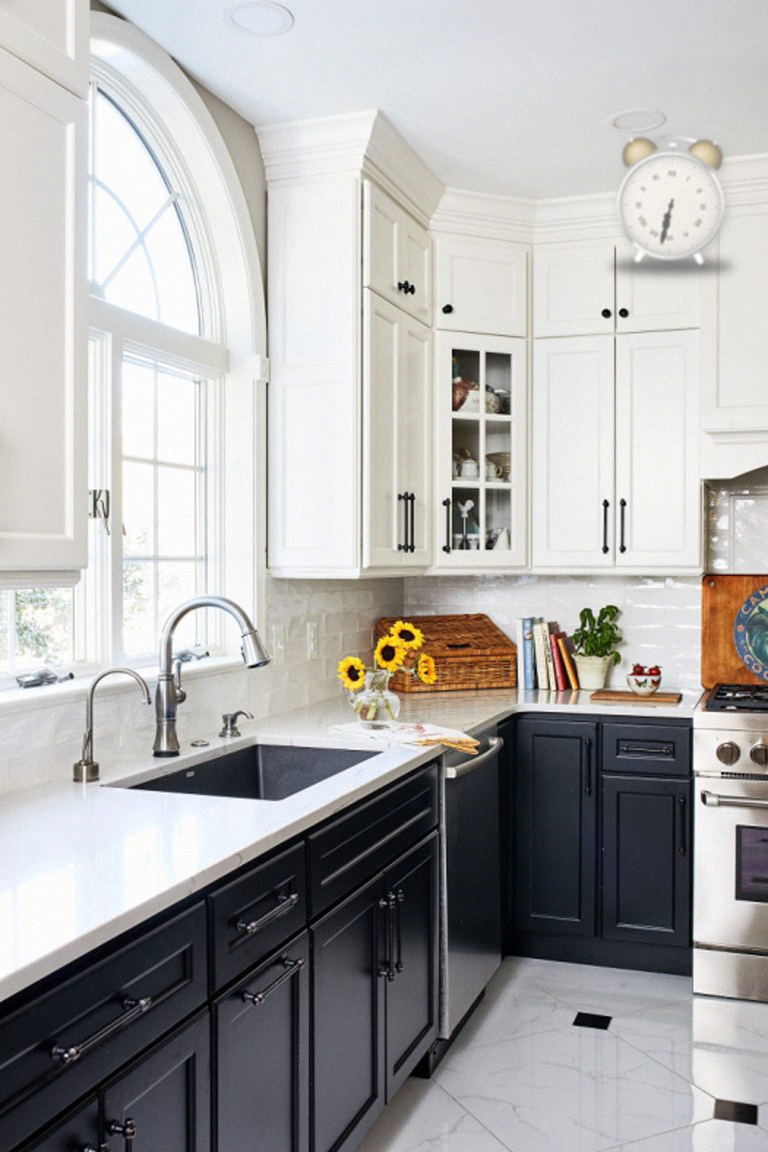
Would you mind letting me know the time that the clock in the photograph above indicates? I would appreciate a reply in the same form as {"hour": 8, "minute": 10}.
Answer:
{"hour": 6, "minute": 32}
